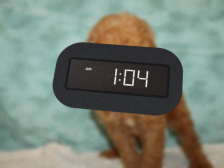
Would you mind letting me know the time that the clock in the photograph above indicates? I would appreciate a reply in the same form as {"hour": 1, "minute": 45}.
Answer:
{"hour": 1, "minute": 4}
